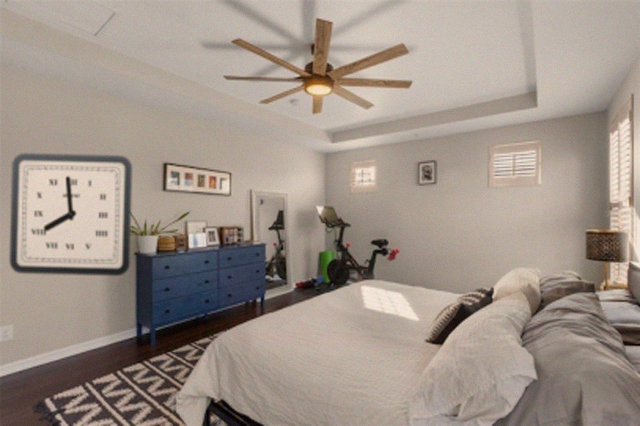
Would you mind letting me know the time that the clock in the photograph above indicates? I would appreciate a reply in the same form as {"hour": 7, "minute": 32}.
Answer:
{"hour": 7, "minute": 59}
